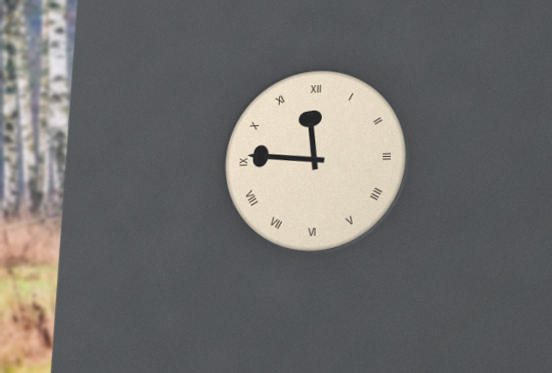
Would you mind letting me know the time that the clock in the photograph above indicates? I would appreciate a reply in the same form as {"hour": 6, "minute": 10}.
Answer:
{"hour": 11, "minute": 46}
